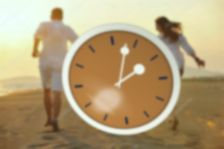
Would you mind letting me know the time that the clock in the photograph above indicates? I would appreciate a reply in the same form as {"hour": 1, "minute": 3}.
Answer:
{"hour": 2, "minute": 3}
